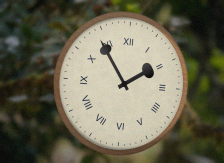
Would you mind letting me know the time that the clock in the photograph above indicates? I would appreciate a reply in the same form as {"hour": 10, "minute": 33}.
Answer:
{"hour": 1, "minute": 54}
